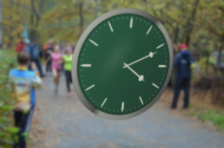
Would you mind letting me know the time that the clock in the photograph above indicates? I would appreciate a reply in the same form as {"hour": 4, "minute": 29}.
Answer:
{"hour": 4, "minute": 11}
